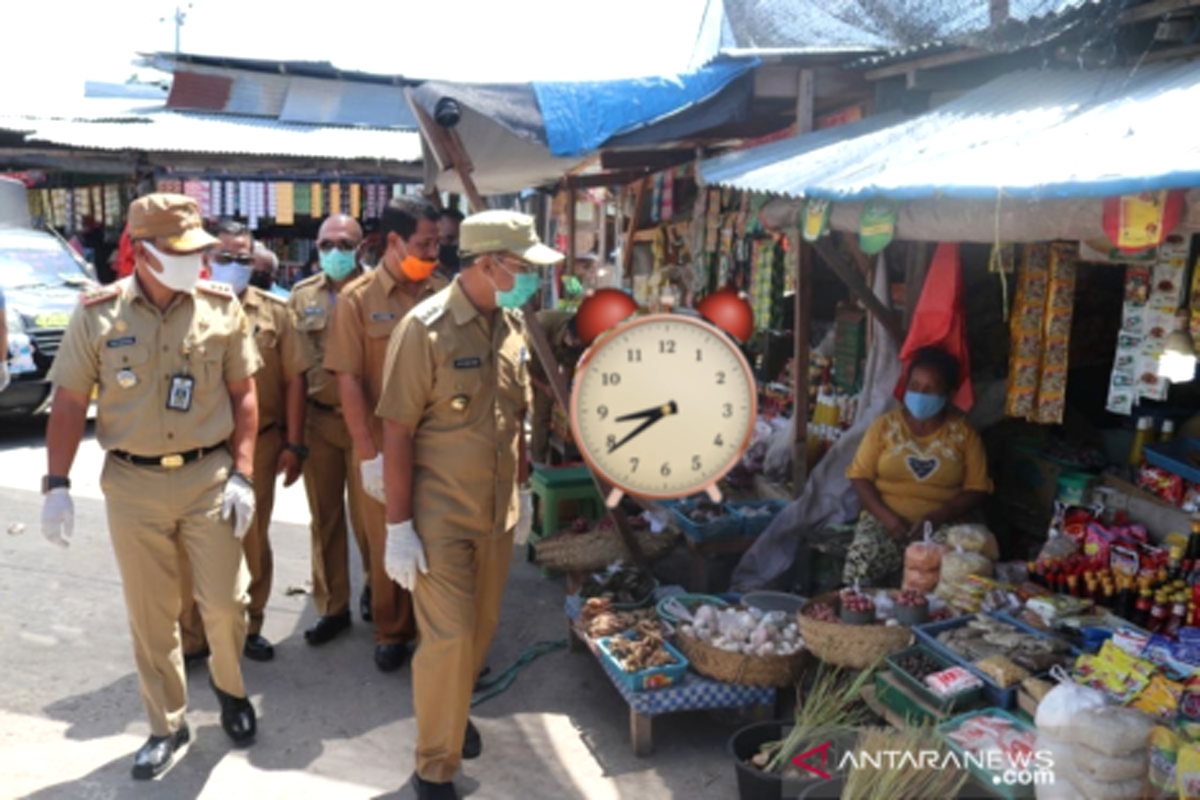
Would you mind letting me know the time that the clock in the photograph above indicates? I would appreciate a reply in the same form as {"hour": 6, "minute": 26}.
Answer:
{"hour": 8, "minute": 39}
